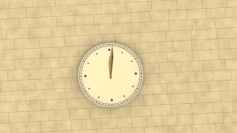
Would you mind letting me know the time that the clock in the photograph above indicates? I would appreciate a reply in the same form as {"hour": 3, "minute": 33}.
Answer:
{"hour": 12, "minute": 1}
